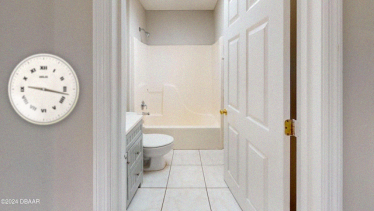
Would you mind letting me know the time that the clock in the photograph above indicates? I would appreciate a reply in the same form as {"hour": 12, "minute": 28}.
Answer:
{"hour": 9, "minute": 17}
